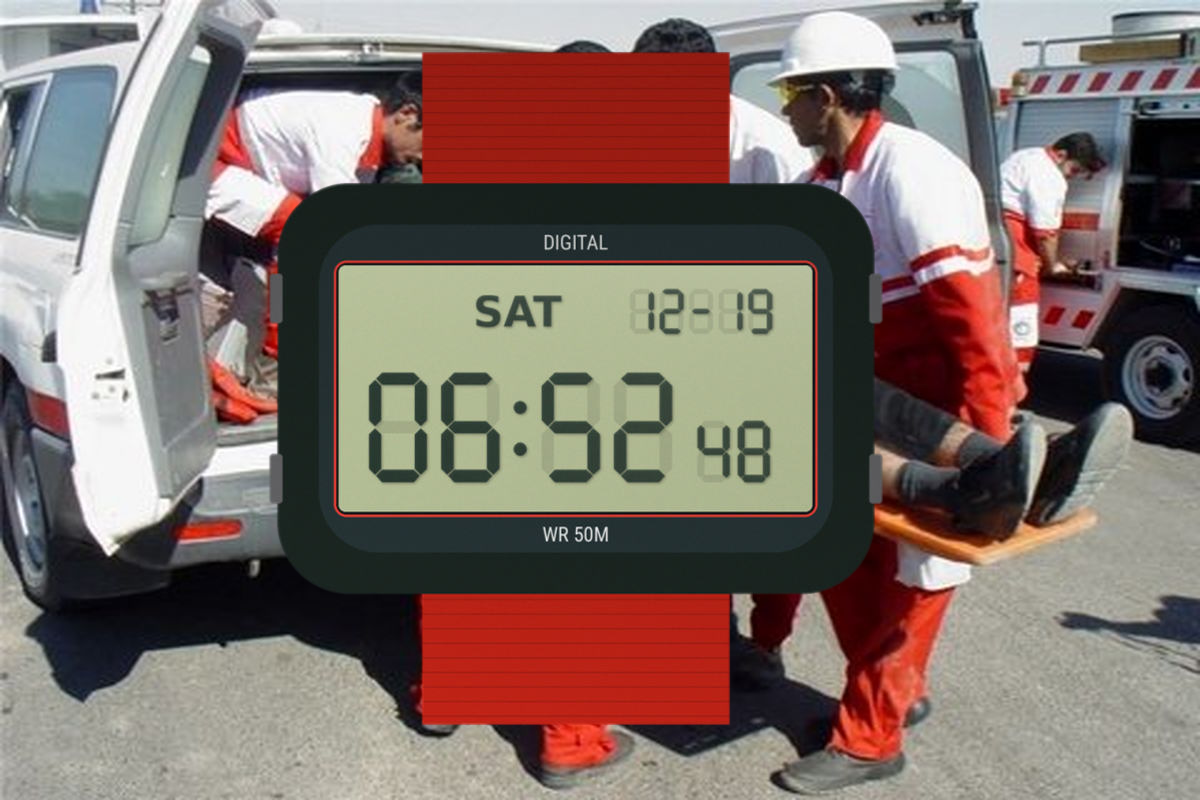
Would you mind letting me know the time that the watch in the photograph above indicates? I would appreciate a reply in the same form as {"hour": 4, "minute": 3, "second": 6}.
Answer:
{"hour": 6, "minute": 52, "second": 48}
